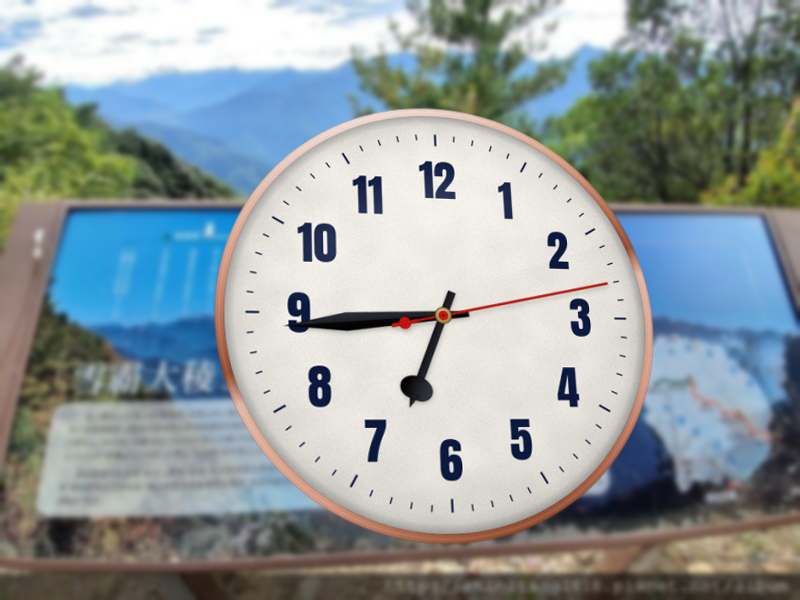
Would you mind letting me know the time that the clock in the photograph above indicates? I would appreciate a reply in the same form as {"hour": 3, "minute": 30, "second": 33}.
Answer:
{"hour": 6, "minute": 44, "second": 13}
